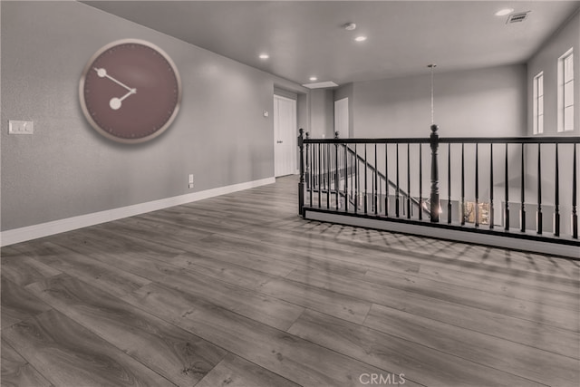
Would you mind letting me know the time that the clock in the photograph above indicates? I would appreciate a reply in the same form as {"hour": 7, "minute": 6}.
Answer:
{"hour": 7, "minute": 50}
